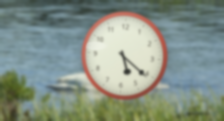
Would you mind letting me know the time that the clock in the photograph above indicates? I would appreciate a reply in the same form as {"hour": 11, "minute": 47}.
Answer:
{"hour": 5, "minute": 21}
